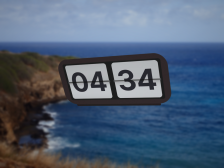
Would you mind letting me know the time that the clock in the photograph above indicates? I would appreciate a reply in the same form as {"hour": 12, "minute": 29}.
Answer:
{"hour": 4, "minute": 34}
